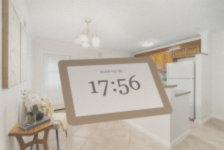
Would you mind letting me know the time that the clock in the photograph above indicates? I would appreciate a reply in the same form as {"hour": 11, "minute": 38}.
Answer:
{"hour": 17, "minute": 56}
